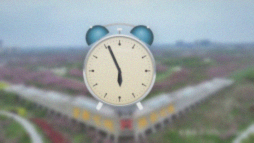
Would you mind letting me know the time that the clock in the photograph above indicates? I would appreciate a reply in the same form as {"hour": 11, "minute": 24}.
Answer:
{"hour": 5, "minute": 56}
